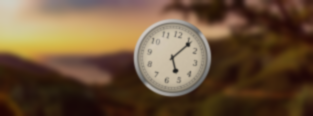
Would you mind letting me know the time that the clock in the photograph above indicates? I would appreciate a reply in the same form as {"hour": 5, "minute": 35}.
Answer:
{"hour": 5, "minute": 6}
